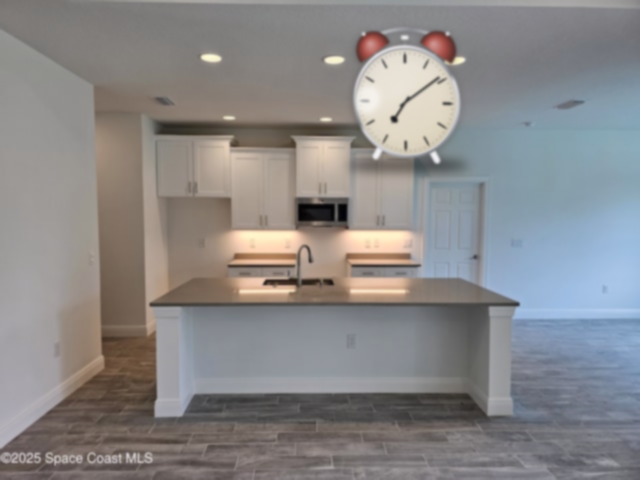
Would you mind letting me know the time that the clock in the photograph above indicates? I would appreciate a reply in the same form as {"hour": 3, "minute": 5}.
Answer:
{"hour": 7, "minute": 9}
